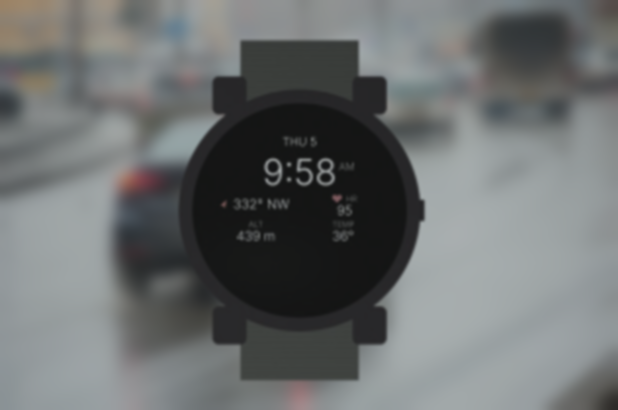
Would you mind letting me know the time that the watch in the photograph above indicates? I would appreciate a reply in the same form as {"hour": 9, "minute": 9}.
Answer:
{"hour": 9, "minute": 58}
